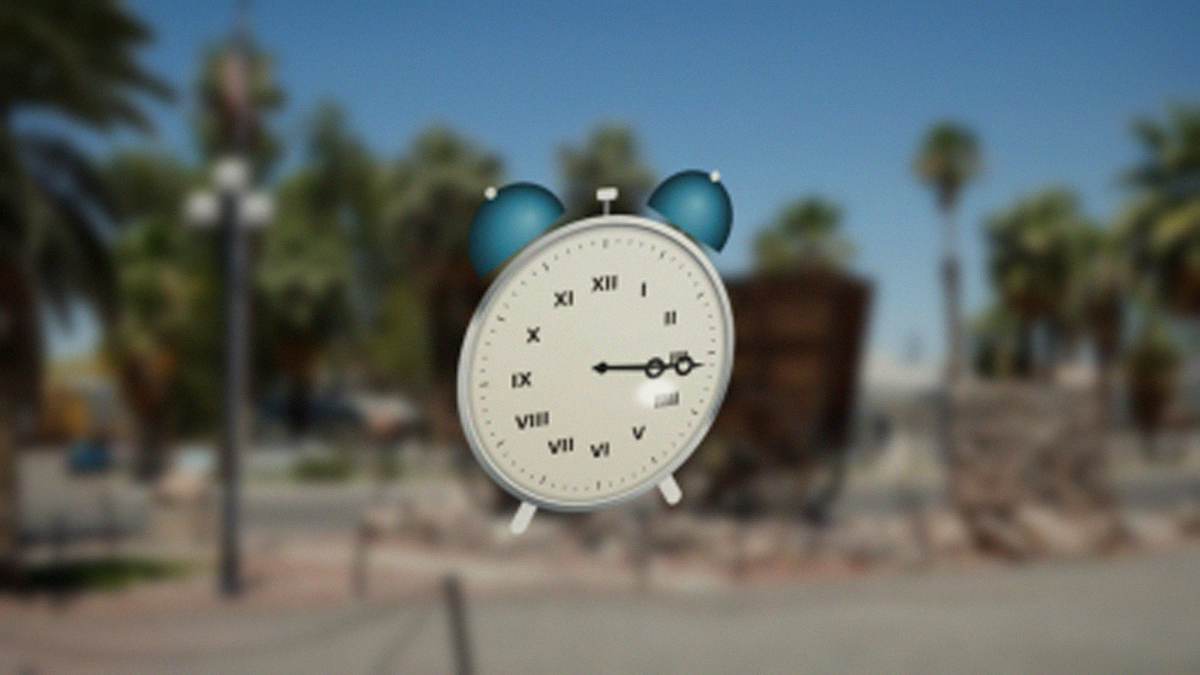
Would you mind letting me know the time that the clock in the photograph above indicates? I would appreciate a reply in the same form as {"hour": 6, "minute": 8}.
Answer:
{"hour": 3, "minute": 16}
